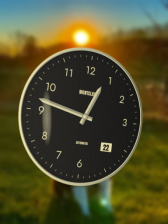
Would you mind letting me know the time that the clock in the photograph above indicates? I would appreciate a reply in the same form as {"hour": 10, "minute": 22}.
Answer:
{"hour": 12, "minute": 47}
